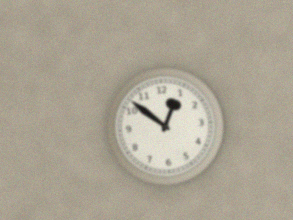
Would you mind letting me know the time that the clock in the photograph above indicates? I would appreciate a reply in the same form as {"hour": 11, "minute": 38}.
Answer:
{"hour": 12, "minute": 52}
